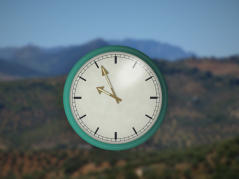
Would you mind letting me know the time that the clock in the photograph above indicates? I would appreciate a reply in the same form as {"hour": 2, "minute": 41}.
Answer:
{"hour": 9, "minute": 56}
